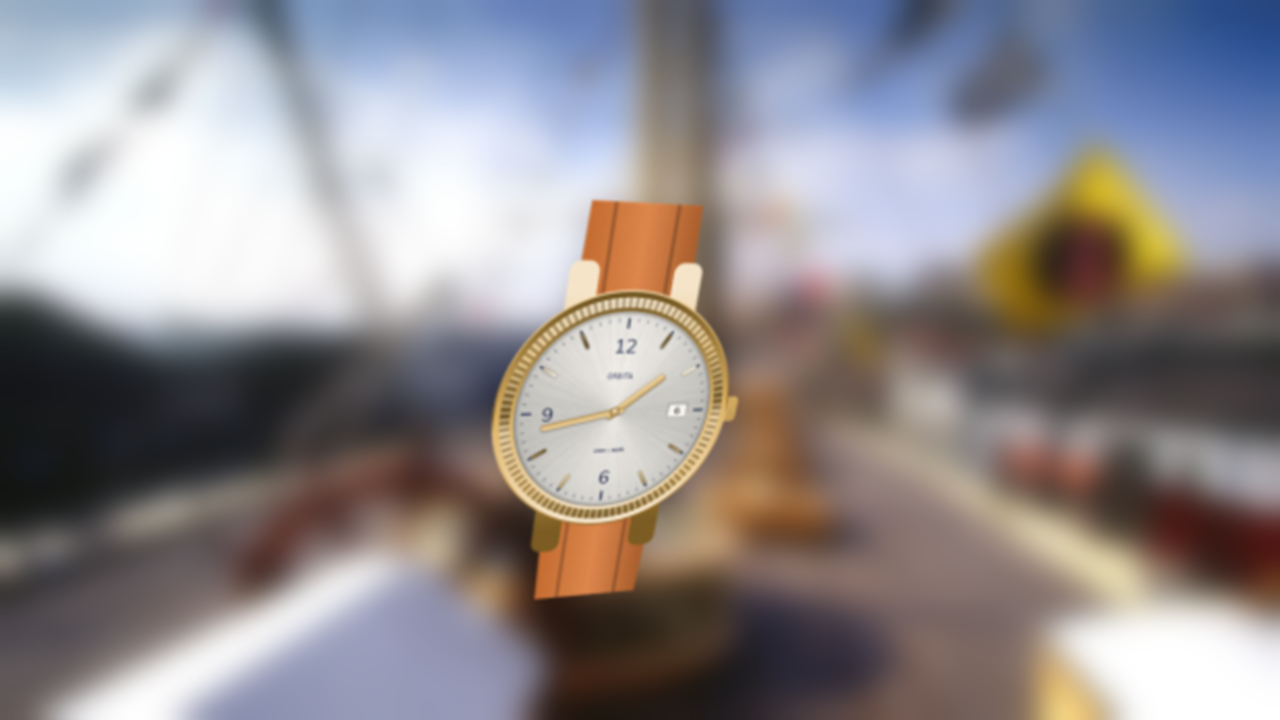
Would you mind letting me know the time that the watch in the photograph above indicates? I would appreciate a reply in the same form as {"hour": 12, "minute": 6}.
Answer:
{"hour": 1, "minute": 43}
